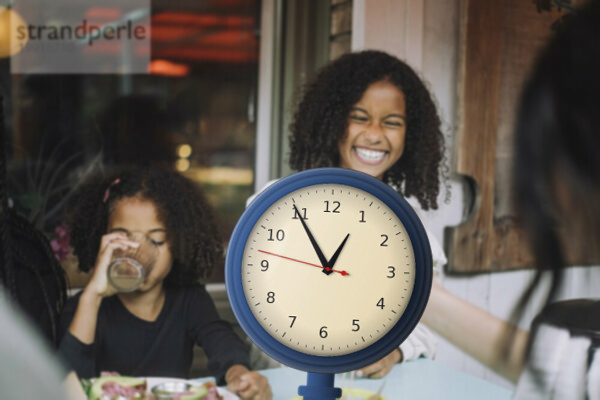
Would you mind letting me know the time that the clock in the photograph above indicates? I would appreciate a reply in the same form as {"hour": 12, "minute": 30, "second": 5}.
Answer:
{"hour": 12, "minute": 54, "second": 47}
